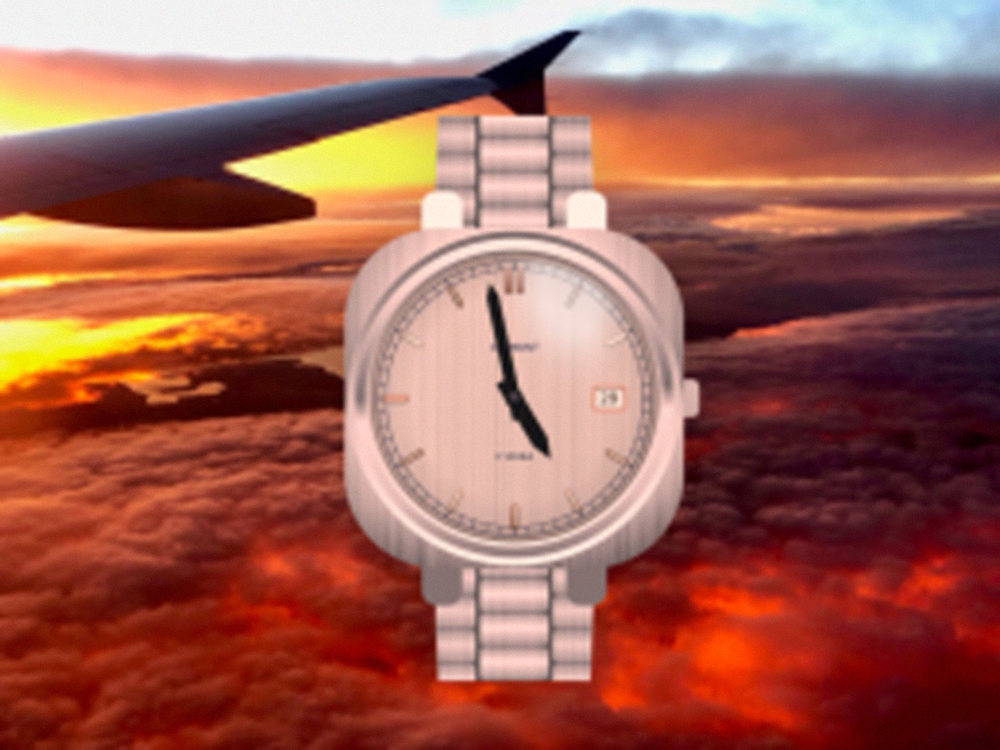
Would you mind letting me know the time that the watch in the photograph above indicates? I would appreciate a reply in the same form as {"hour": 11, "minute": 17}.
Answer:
{"hour": 4, "minute": 58}
